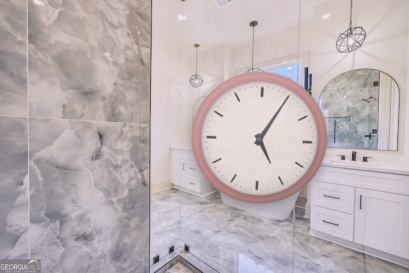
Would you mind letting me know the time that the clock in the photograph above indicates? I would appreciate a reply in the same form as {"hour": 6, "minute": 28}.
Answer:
{"hour": 5, "minute": 5}
